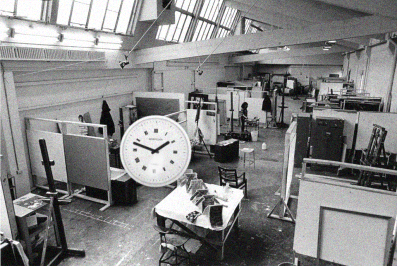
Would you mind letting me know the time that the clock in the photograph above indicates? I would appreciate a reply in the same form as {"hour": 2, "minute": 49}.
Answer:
{"hour": 1, "minute": 48}
